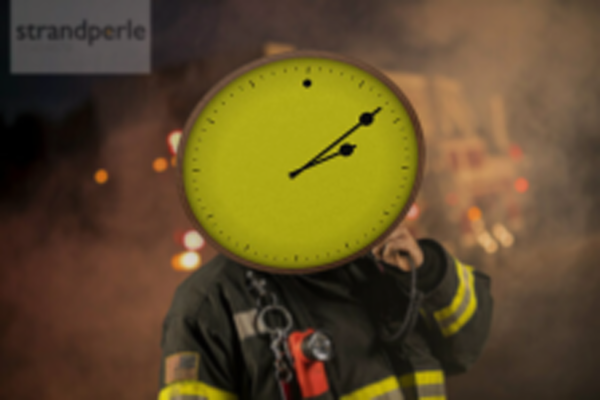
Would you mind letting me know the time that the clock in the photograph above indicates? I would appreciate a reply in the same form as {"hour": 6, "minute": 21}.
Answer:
{"hour": 2, "minute": 8}
